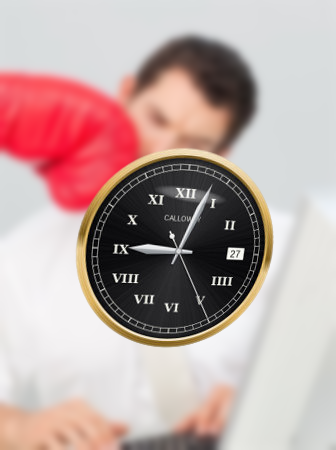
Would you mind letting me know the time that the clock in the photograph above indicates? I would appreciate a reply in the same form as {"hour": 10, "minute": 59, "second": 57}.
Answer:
{"hour": 9, "minute": 3, "second": 25}
